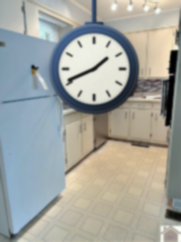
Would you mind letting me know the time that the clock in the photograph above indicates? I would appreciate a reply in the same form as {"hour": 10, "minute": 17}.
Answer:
{"hour": 1, "minute": 41}
